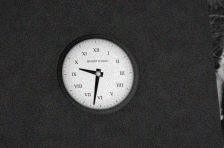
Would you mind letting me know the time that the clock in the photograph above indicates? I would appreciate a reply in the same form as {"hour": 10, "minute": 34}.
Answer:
{"hour": 9, "minute": 32}
